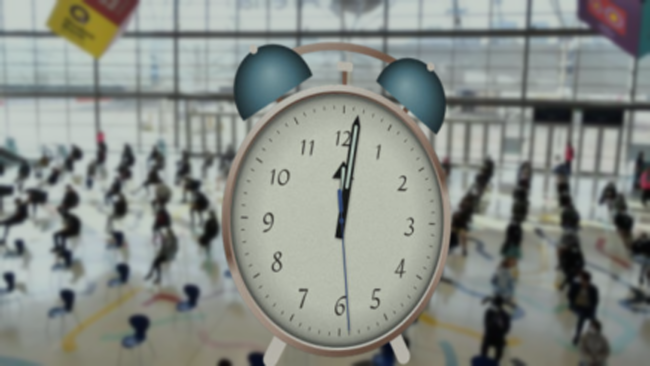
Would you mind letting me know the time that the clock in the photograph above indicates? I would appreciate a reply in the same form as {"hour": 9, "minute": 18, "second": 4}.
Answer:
{"hour": 12, "minute": 1, "second": 29}
